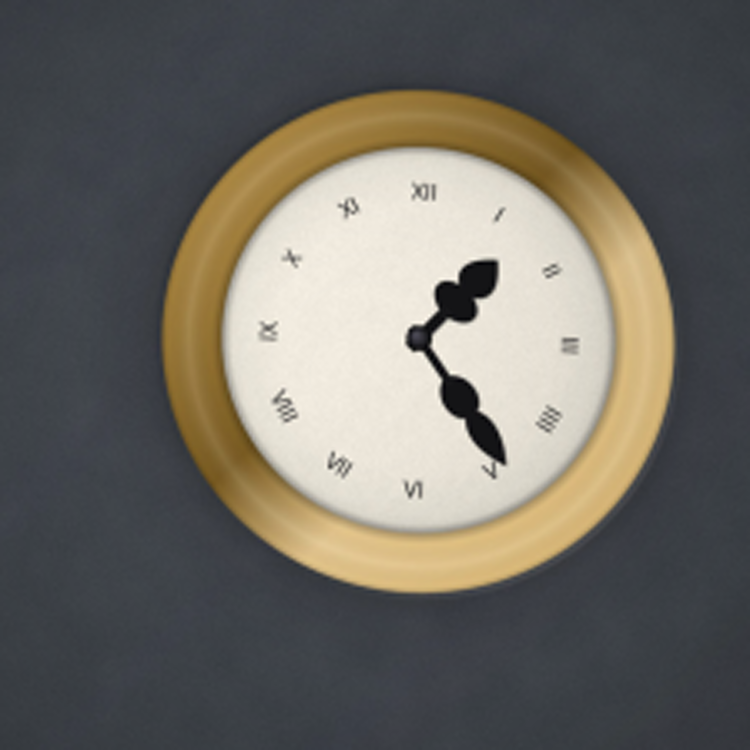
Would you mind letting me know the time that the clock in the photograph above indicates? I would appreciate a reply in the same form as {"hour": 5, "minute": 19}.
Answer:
{"hour": 1, "minute": 24}
